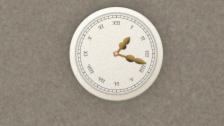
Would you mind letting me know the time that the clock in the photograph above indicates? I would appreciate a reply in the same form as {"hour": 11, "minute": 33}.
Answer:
{"hour": 1, "minute": 18}
